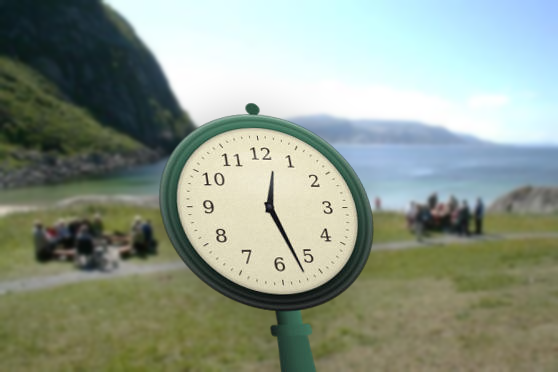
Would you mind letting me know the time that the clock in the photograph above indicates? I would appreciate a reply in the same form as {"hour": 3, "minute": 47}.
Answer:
{"hour": 12, "minute": 27}
